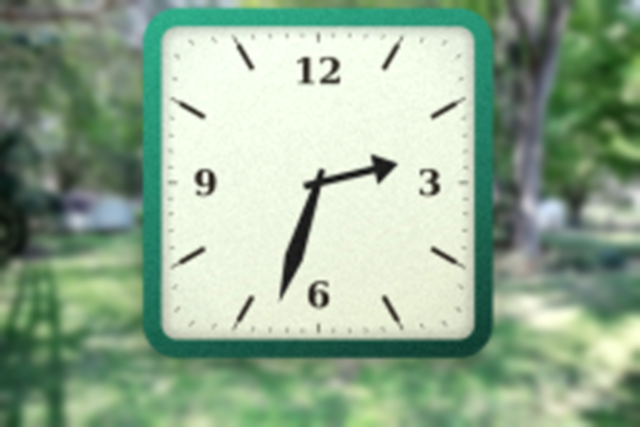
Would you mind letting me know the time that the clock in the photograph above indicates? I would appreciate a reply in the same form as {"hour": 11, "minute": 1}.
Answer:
{"hour": 2, "minute": 33}
